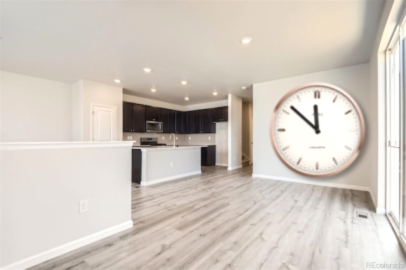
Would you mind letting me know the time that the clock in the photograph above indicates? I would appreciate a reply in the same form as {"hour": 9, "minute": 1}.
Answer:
{"hour": 11, "minute": 52}
